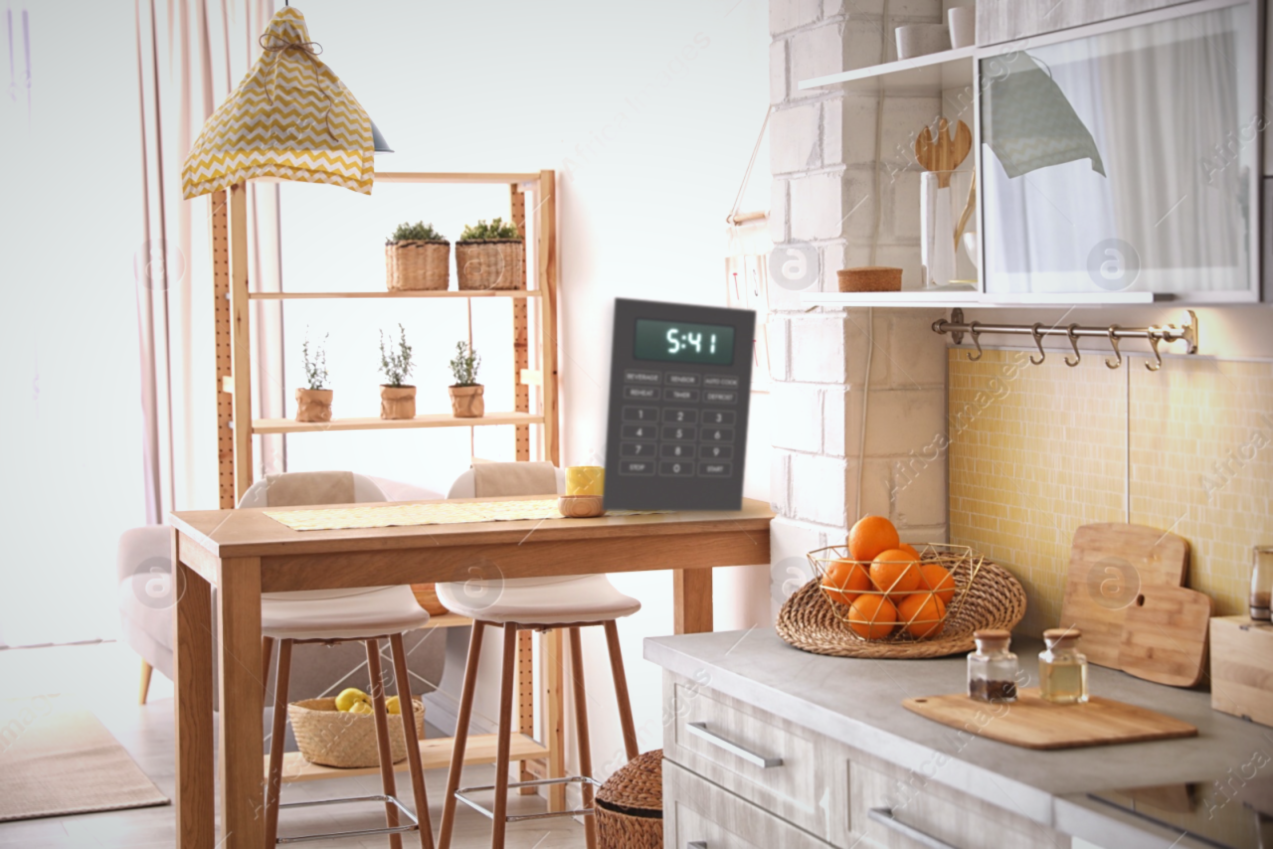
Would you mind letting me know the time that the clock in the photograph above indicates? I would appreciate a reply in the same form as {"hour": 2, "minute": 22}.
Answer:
{"hour": 5, "minute": 41}
